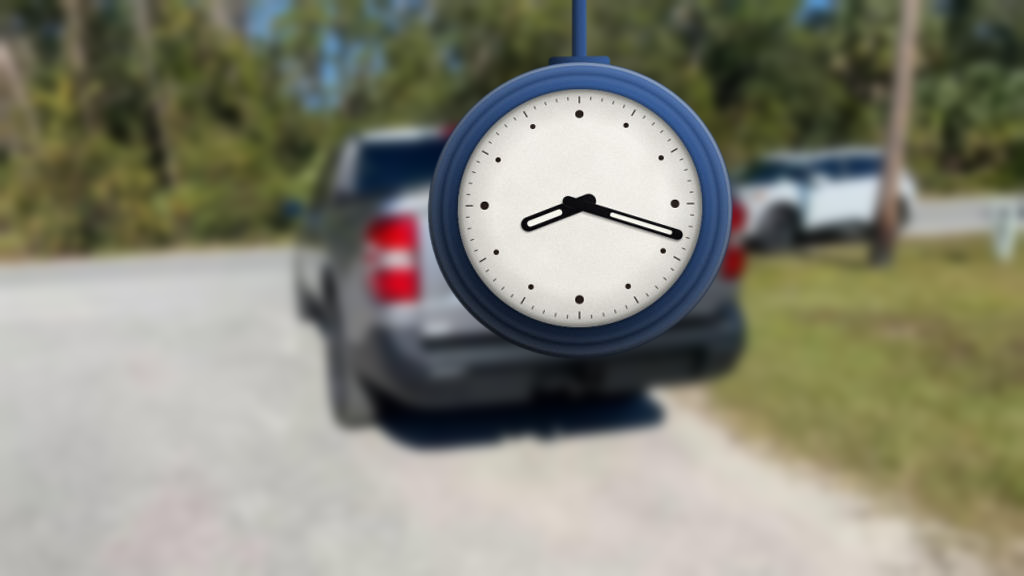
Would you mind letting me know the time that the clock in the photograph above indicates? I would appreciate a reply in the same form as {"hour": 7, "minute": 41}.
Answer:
{"hour": 8, "minute": 18}
